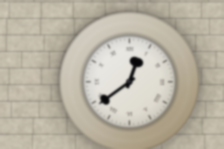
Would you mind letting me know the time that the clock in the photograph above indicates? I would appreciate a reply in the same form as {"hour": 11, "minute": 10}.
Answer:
{"hour": 12, "minute": 39}
